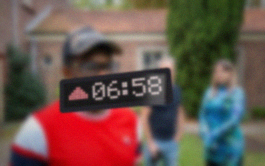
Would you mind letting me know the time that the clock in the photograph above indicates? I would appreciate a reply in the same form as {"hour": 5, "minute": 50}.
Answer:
{"hour": 6, "minute": 58}
